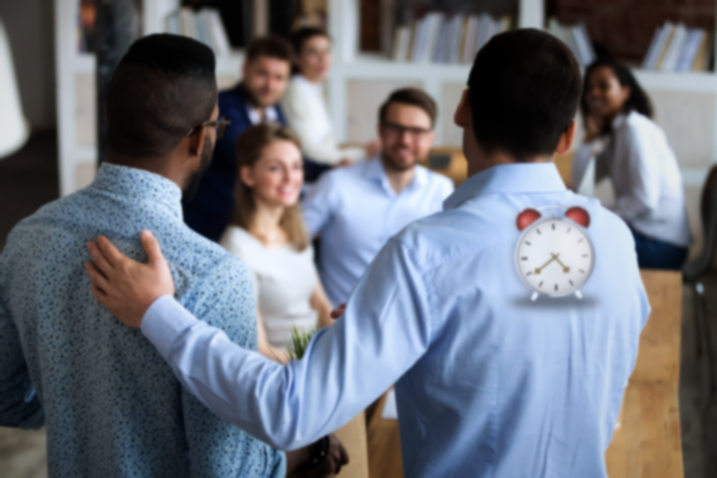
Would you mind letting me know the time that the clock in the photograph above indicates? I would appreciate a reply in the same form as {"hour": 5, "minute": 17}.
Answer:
{"hour": 4, "minute": 39}
